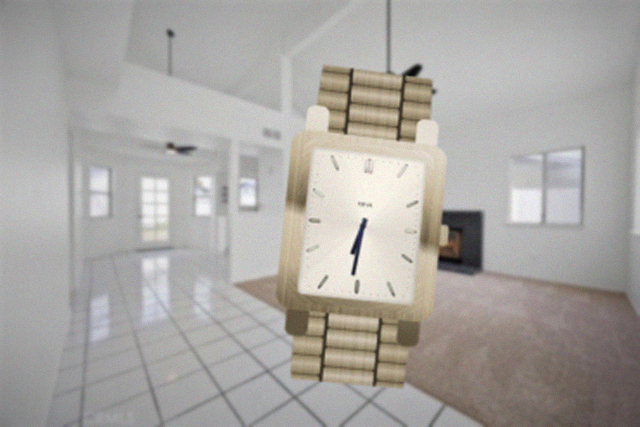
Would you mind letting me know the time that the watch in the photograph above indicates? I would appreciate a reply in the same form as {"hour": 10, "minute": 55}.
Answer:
{"hour": 6, "minute": 31}
